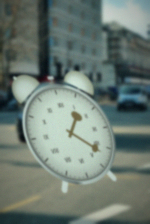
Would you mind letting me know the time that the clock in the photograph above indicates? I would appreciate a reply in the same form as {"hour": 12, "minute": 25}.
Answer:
{"hour": 1, "minute": 22}
